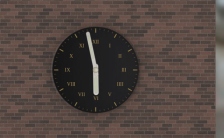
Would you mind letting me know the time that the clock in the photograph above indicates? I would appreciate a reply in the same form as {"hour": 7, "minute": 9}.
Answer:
{"hour": 5, "minute": 58}
